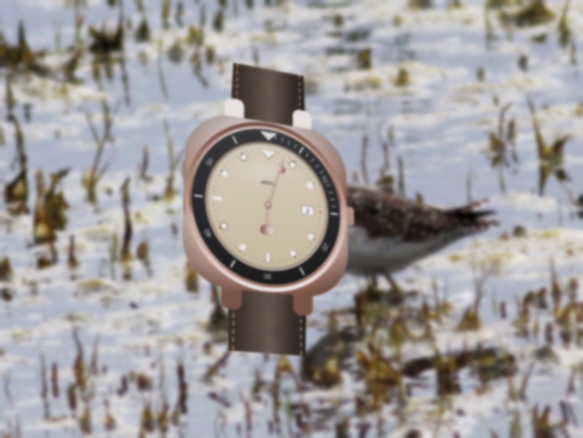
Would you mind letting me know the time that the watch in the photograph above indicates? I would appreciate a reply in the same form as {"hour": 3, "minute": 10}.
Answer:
{"hour": 6, "minute": 3}
